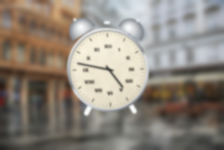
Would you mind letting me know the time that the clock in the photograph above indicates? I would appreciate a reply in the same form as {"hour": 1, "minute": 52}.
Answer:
{"hour": 4, "minute": 47}
